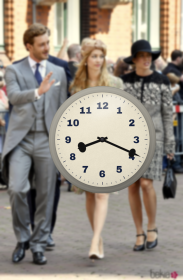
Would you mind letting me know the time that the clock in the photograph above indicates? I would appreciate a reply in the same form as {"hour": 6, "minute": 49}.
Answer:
{"hour": 8, "minute": 19}
